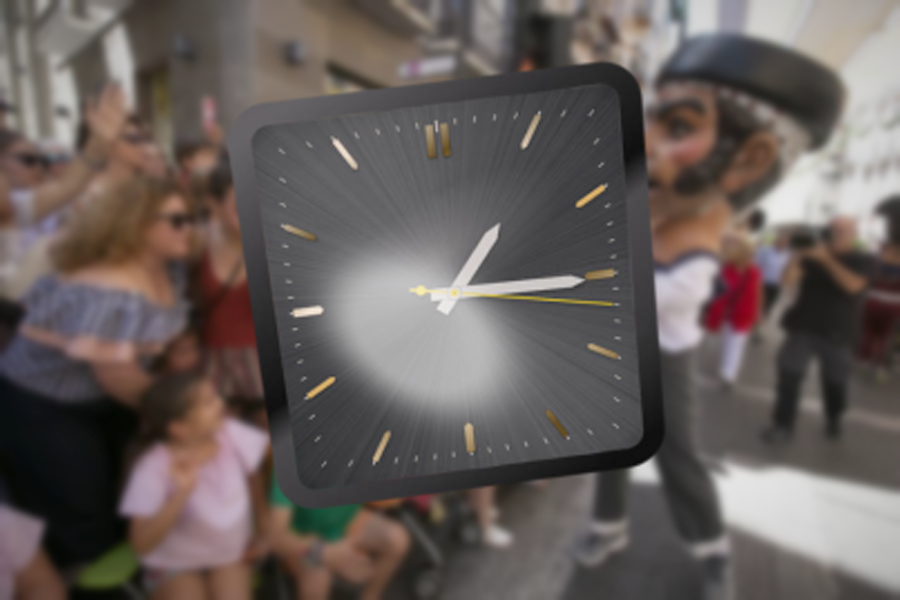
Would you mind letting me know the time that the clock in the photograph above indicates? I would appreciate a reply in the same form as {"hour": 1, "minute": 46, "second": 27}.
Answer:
{"hour": 1, "minute": 15, "second": 17}
